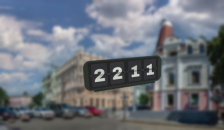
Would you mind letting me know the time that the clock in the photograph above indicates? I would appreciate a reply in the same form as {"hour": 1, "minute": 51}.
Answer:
{"hour": 22, "minute": 11}
